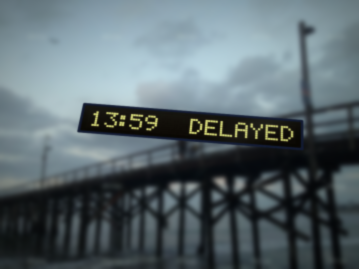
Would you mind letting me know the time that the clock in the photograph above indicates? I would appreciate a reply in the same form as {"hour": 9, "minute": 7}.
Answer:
{"hour": 13, "minute": 59}
